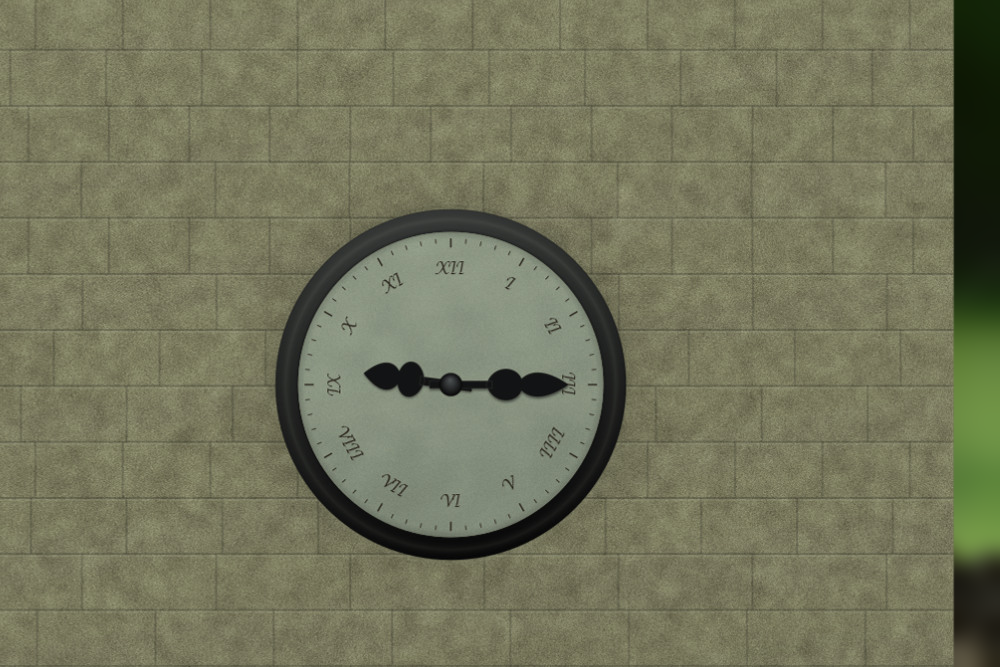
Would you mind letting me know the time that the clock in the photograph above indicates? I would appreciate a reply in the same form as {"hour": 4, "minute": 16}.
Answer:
{"hour": 9, "minute": 15}
